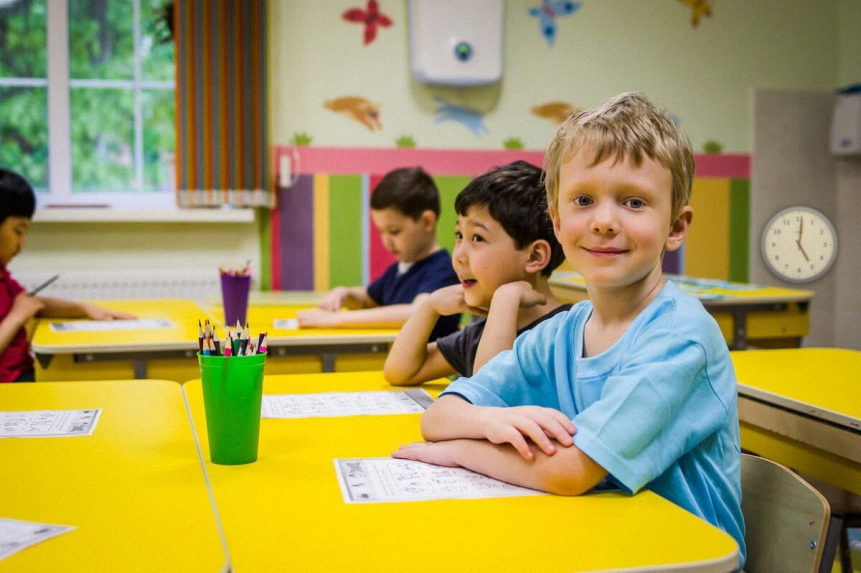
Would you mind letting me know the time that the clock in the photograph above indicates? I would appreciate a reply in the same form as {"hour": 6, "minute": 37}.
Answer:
{"hour": 5, "minute": 1}
